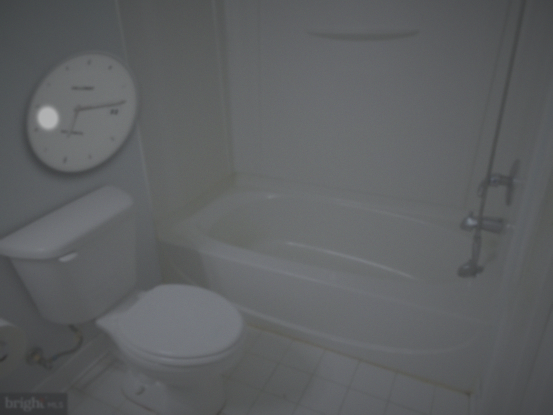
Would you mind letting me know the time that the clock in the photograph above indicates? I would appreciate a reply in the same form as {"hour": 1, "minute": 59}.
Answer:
{"hour": 6, "minute": 13}
